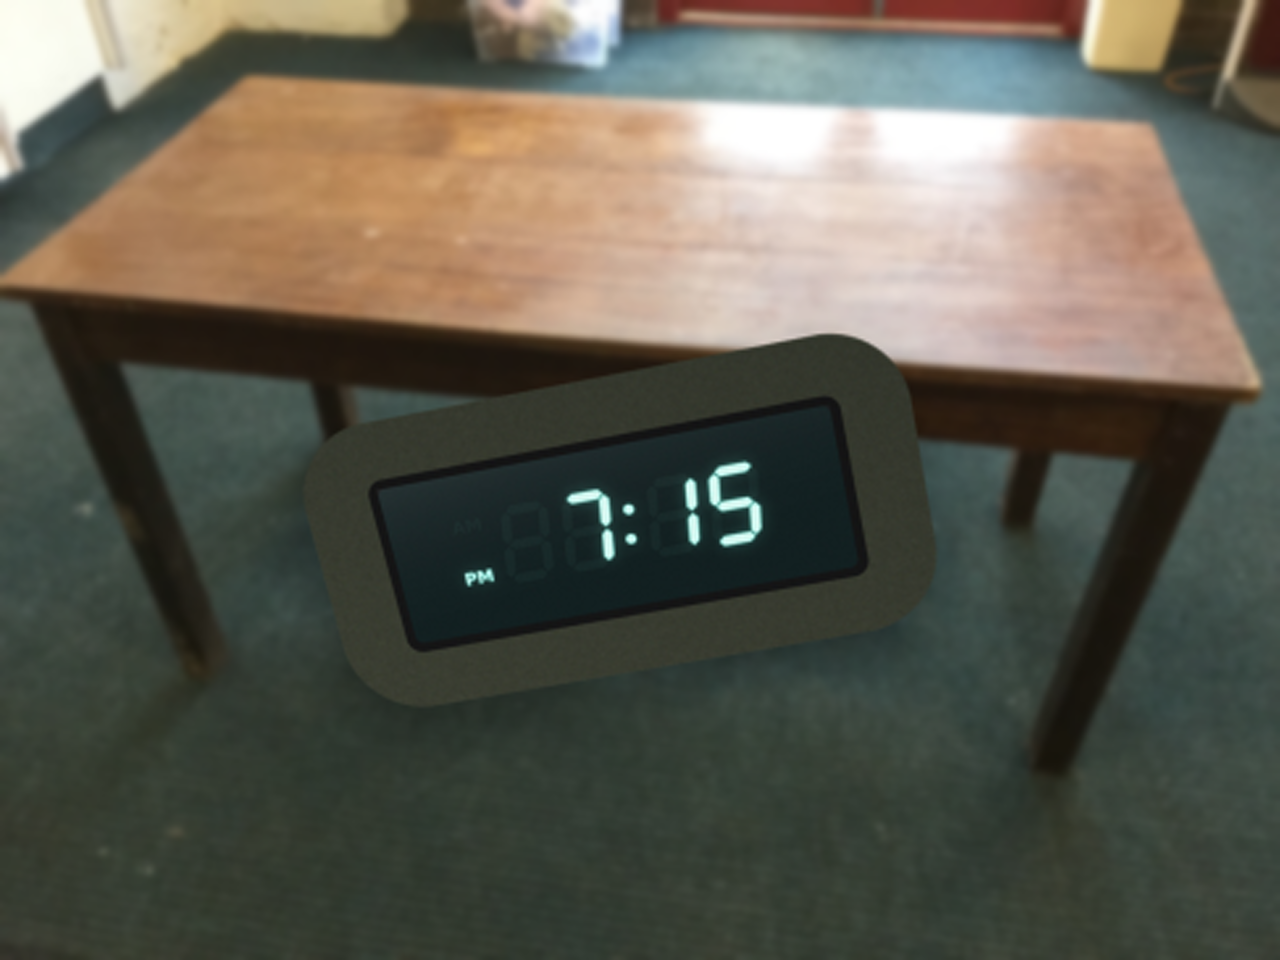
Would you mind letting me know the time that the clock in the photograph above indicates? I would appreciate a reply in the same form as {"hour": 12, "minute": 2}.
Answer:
{"hour": 7, "minute": 15}
